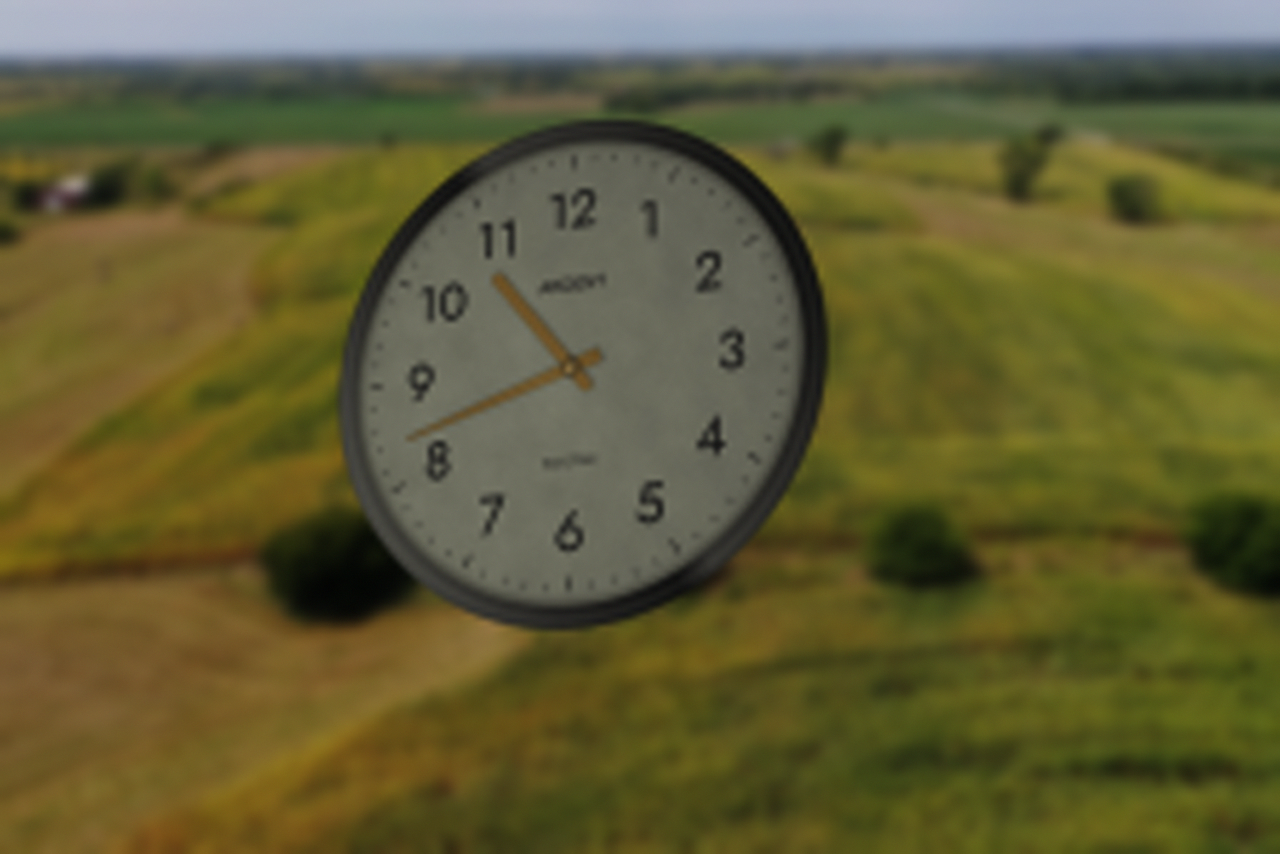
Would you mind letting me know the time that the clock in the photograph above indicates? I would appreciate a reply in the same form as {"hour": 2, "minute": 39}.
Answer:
{"hour": 10, "minute": 42}
